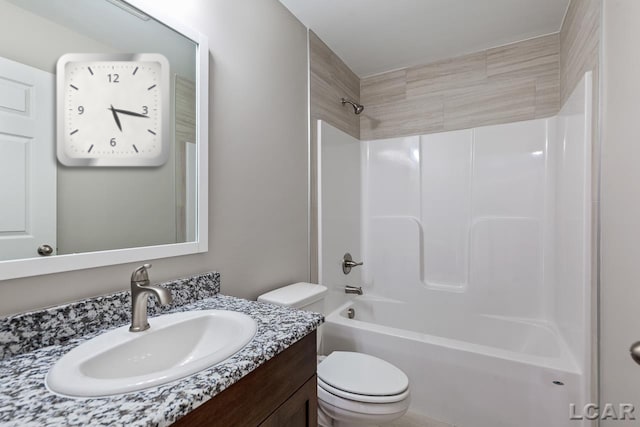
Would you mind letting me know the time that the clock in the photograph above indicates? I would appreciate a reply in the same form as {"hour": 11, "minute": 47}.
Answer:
{"hour": 5, "minute": 17}
